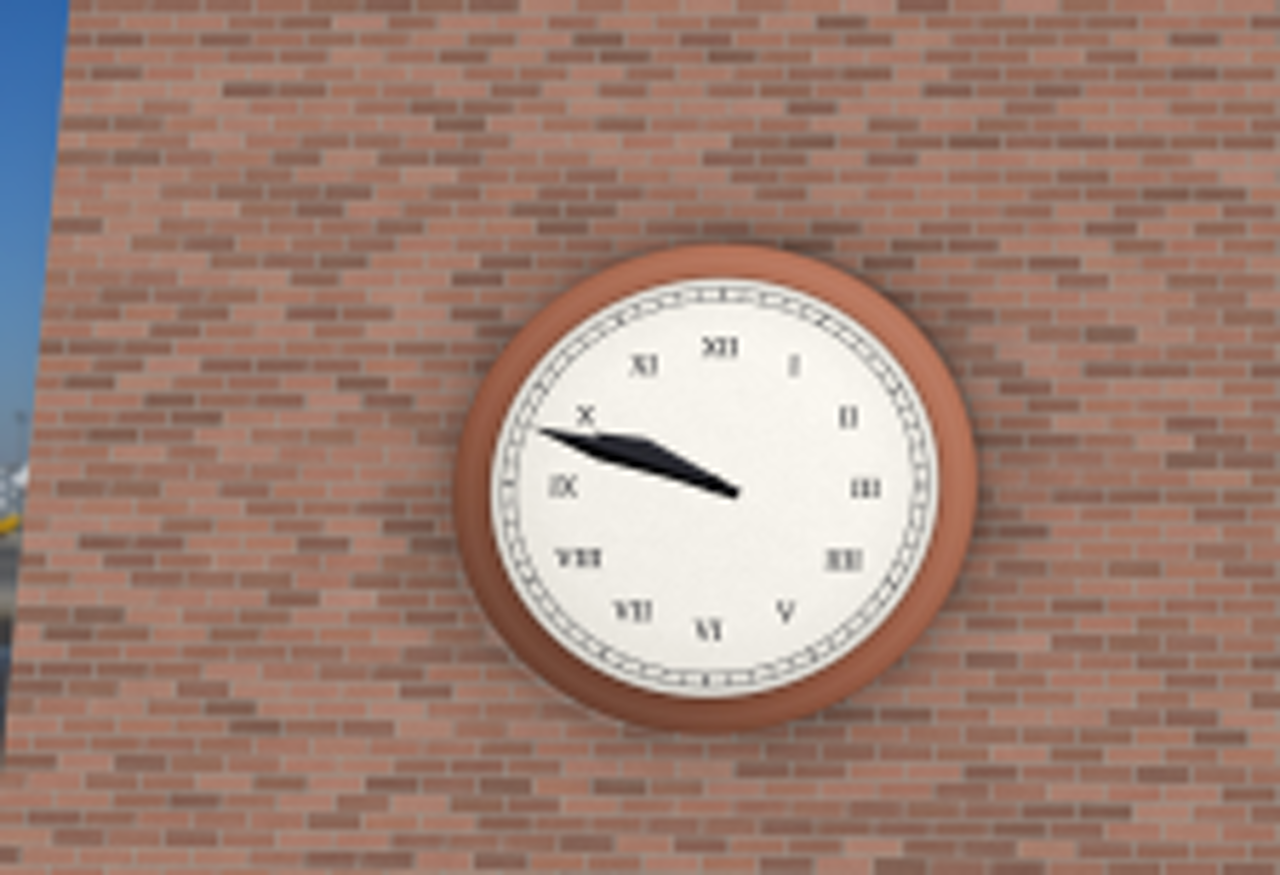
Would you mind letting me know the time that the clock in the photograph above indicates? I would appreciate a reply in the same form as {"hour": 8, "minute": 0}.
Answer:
{"hour": 9, "minute": 48}
